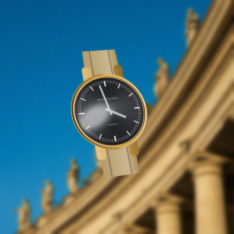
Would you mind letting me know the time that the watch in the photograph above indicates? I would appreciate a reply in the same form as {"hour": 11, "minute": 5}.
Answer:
{"hour": 3, "minute": 58}
